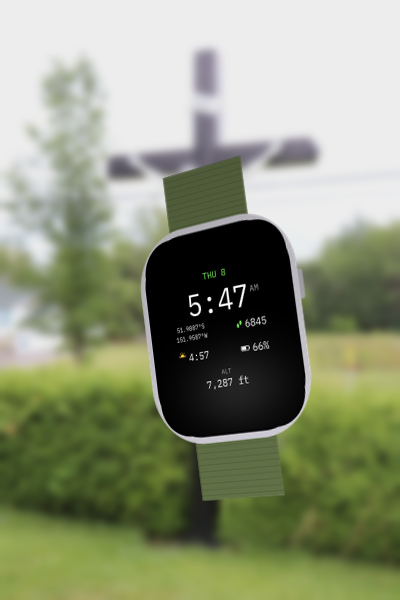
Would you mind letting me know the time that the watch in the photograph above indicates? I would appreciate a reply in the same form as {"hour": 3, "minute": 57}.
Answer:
{"hour": 5, "minute": 47}
